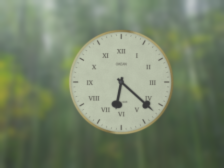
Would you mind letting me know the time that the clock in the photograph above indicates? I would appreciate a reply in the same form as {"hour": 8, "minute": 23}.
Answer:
{"hour": 6, "minute": 22}
